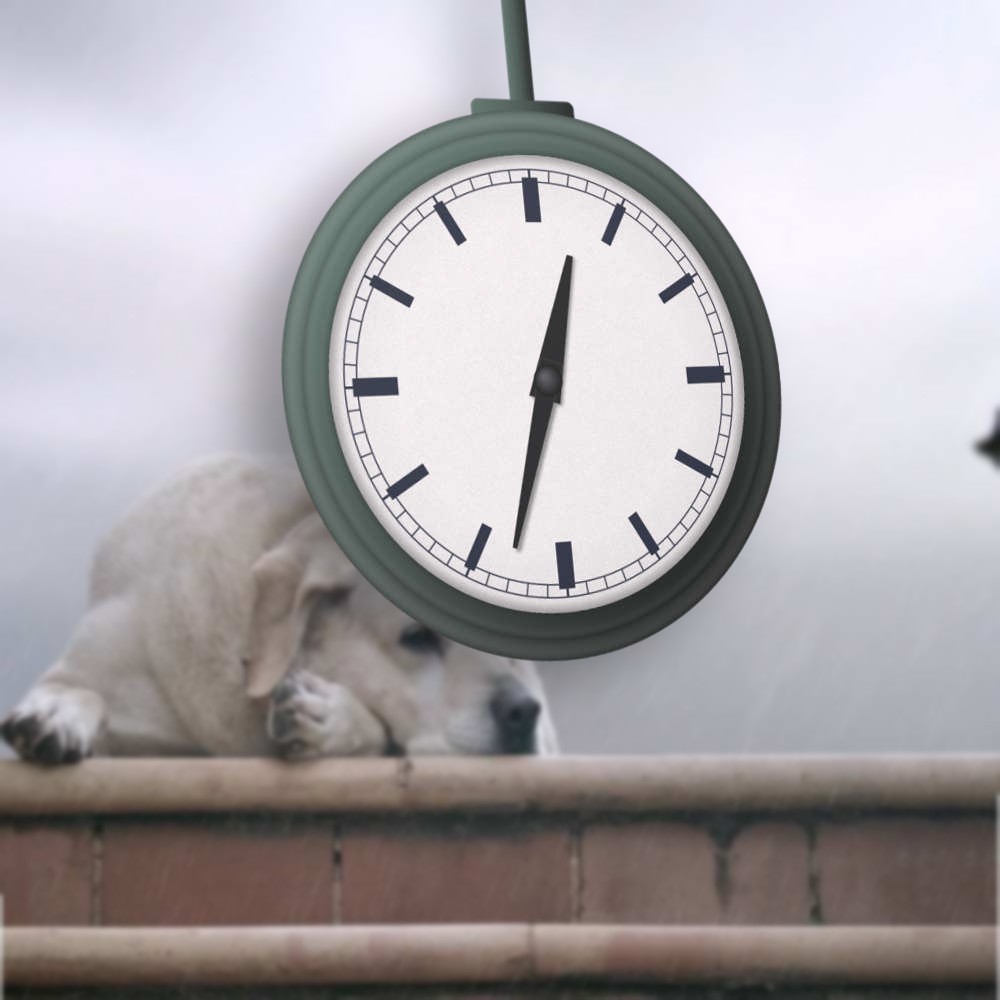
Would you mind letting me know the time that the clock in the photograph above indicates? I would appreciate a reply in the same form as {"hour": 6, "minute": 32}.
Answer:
{"hour": 12, "minute": 33}
